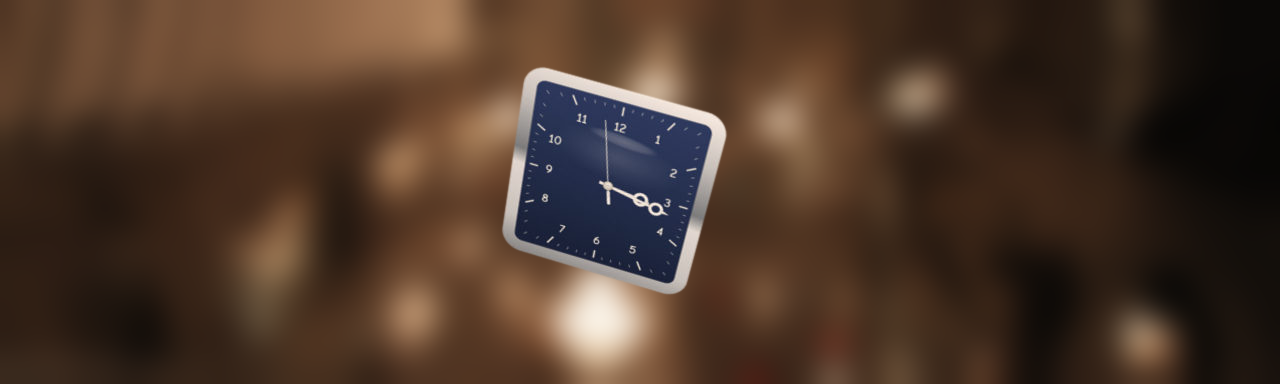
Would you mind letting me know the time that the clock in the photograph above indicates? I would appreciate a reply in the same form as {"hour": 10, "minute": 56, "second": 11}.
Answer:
{"hour": 3, "minute": 16, "second": 58}
